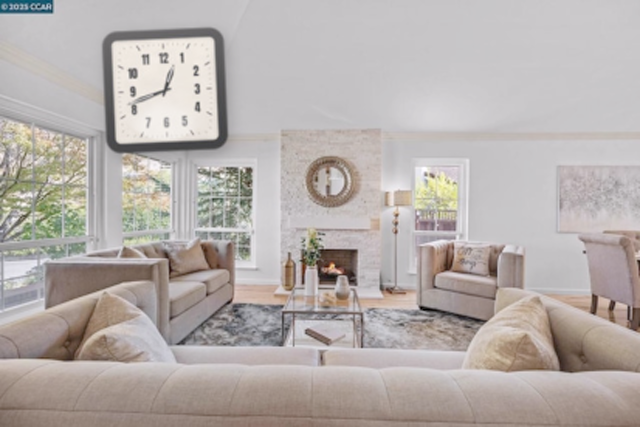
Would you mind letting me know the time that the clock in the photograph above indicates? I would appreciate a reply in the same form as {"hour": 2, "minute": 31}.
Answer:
{"hour": 12, "minute": 42}
